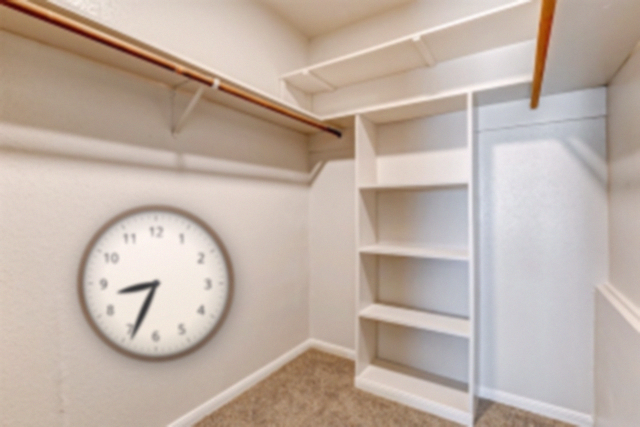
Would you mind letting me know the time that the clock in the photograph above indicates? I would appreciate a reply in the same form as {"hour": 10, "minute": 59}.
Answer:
{"hour": 8, "minute": 34}
